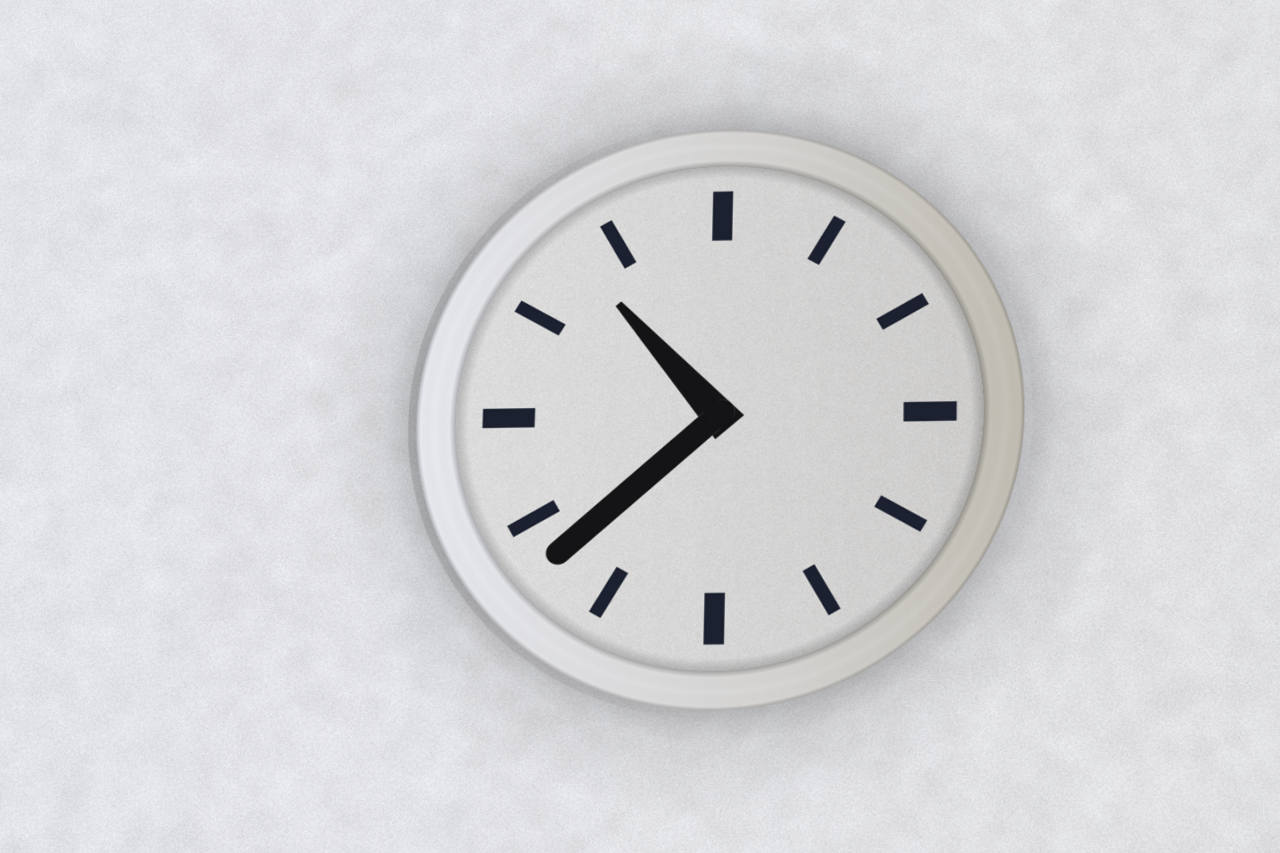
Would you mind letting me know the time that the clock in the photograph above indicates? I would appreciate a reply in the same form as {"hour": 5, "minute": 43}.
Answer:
{"hour": 10, "minute": 38}
